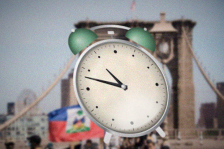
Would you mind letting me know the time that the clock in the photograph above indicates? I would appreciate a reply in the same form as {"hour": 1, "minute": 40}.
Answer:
{"hour": 10, "minute": 48}
